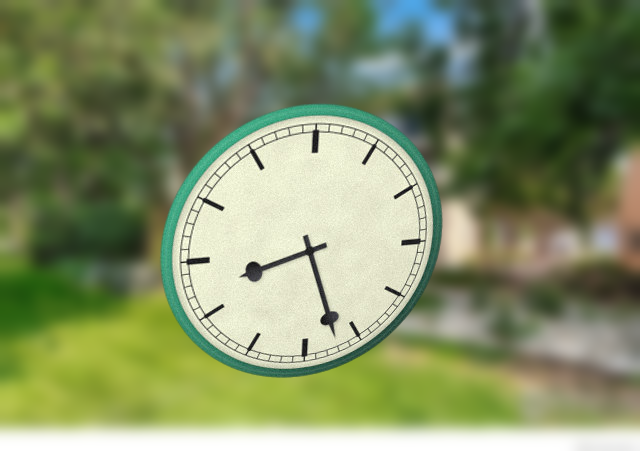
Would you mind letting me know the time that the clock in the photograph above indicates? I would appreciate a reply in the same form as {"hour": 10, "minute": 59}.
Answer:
{"hour": 8, "minute": 27}
